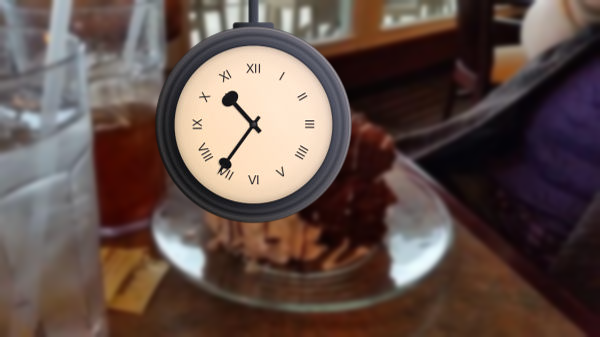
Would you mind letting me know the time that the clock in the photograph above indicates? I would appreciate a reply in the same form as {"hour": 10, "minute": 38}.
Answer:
{"hour": 10, "minute": 36}
